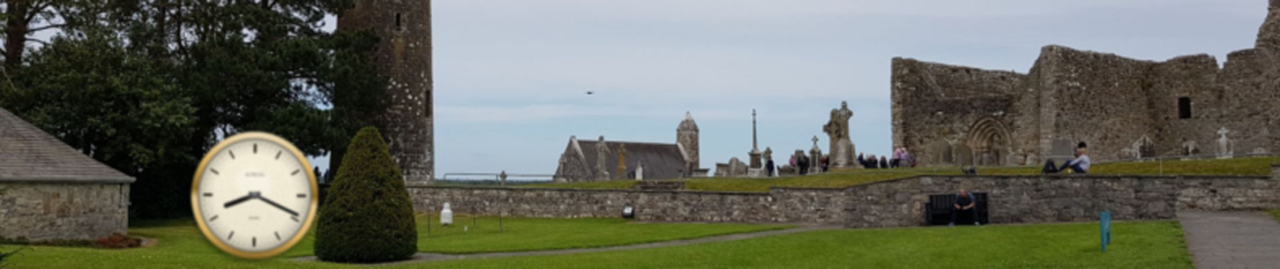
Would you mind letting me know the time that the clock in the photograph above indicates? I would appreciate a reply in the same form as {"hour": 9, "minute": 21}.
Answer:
{"hour": 8, "minute": 19}
